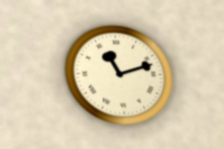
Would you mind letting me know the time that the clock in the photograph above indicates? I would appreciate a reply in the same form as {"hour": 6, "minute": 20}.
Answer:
{"hour": 11, "minute": 12}
